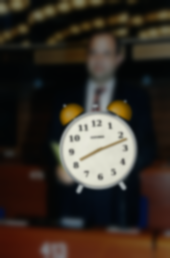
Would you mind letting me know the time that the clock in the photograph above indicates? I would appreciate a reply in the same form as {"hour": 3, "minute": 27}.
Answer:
{"hour": 8, "minute": 12}
